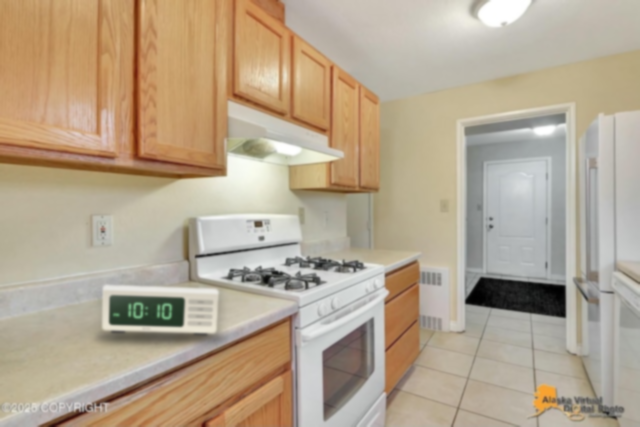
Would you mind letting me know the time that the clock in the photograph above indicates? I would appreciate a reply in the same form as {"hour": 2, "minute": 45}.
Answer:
{"hour": 10, "minute": 10}
